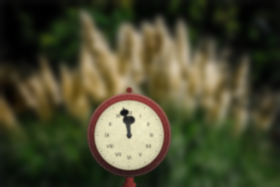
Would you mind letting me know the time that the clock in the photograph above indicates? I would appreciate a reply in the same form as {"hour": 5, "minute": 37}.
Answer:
{"hour": 11, "minute": 58}
